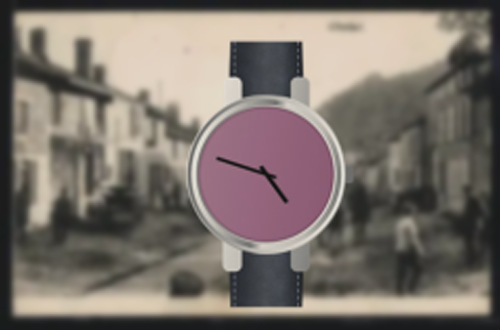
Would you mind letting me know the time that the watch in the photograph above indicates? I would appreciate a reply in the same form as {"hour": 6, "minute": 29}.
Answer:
{"hour": 4, "minute": 48}
